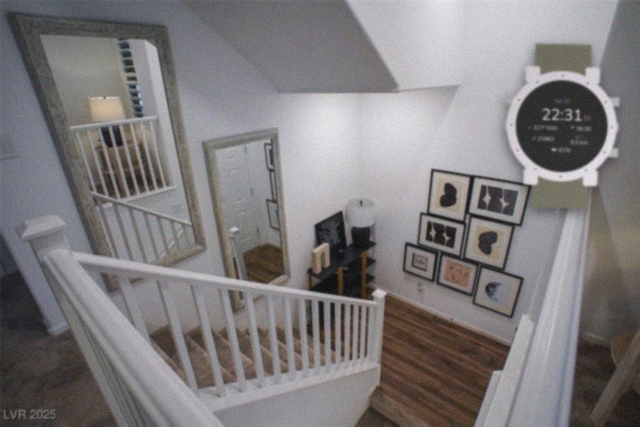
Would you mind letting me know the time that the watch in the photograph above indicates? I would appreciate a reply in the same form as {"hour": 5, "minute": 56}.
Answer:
{"hour": 22, "minute": 31}
